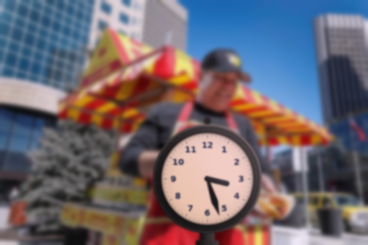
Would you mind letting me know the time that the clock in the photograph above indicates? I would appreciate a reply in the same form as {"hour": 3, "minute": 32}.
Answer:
{"hour": 3, "minute": 27}
